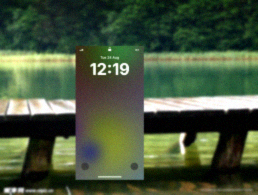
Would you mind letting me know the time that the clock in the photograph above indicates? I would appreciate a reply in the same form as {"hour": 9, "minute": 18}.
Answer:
{"hour": 12, "minute": 19}
